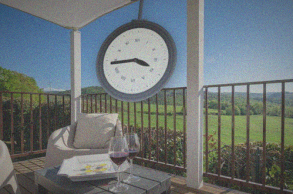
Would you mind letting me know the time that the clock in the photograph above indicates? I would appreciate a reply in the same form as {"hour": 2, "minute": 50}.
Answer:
{"hour": 3, "minute": 44}
